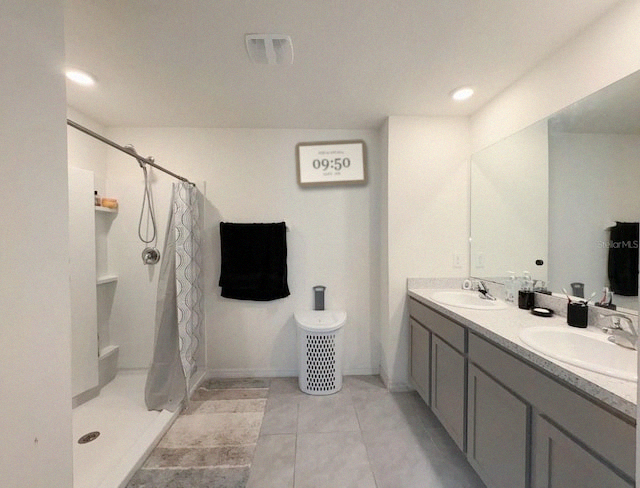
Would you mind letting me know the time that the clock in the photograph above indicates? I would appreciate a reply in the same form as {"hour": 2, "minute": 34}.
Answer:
{"hour": 9, "minute": 50}
